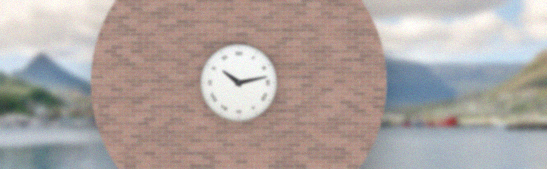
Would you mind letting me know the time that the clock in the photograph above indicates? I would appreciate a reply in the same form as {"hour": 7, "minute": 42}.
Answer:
{"hour": 10, "minute": 13}
